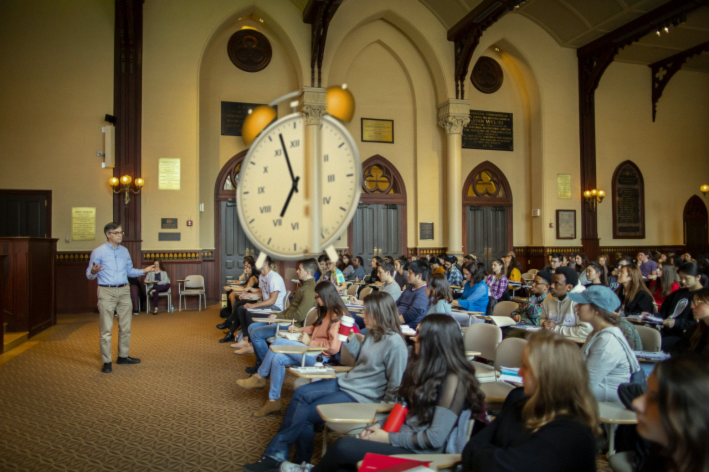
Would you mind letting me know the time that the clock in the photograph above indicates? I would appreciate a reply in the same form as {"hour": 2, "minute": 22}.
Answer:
{"hour": 6, "minute": 57}
